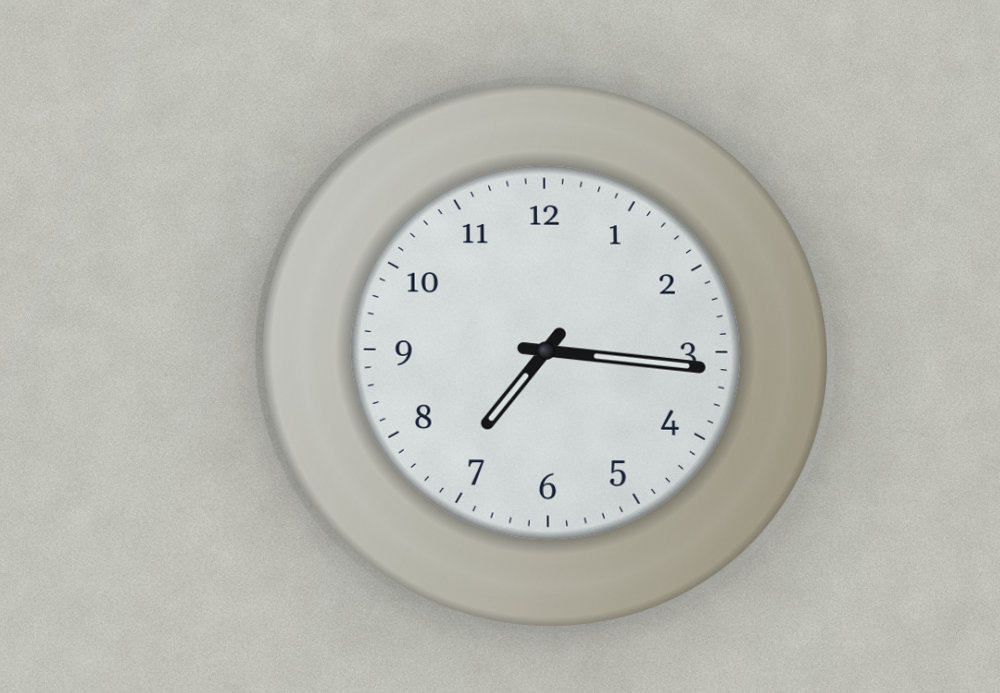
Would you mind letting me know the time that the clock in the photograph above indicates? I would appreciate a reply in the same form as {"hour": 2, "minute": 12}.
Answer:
{"hour": 7, "minute": 16}
